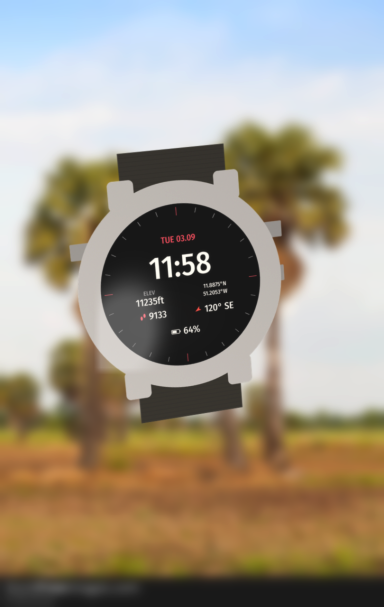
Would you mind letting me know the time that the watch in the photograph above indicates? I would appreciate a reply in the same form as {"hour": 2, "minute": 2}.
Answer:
{"hour": 11, "minute": 58}
